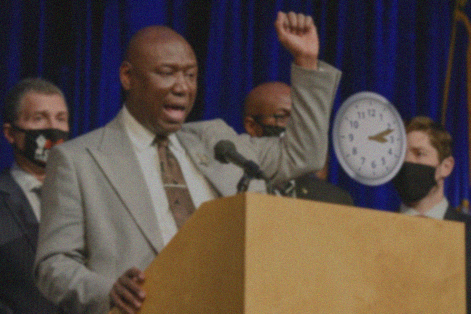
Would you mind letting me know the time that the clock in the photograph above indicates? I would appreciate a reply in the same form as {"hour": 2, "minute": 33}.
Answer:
{"hour": 3, "minute": 12}
